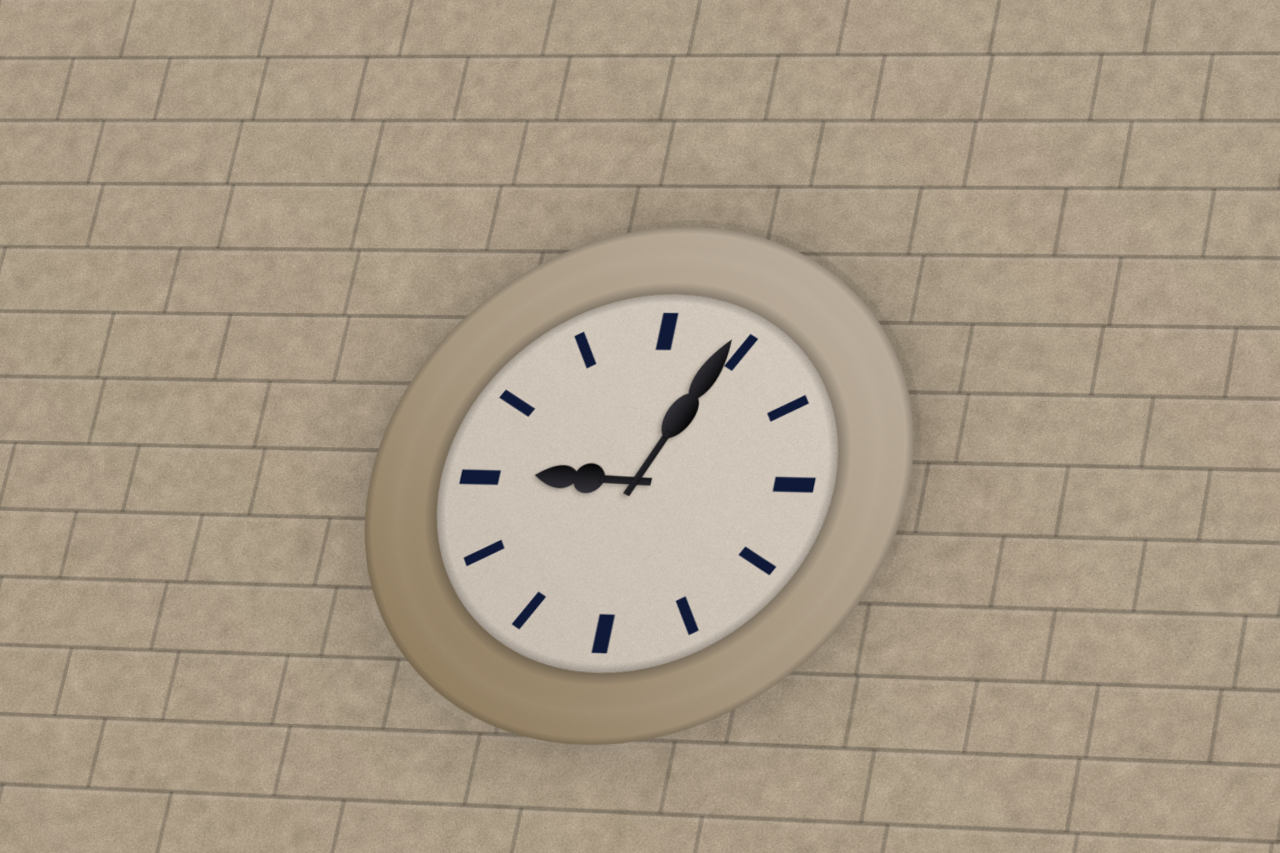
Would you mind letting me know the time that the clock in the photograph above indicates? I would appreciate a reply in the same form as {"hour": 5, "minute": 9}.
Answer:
{"hour": 9, "minute": 4}
